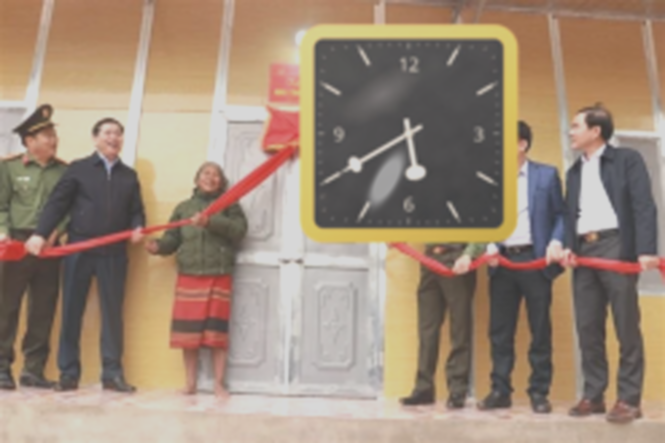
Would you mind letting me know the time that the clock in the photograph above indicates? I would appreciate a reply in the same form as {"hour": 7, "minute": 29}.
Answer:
{"hour": 5, "minute": 40}
